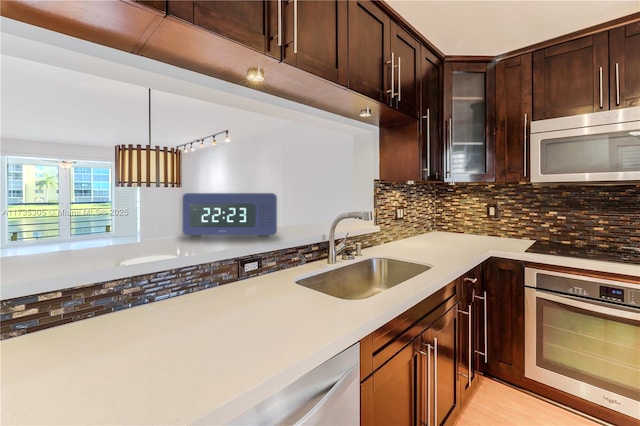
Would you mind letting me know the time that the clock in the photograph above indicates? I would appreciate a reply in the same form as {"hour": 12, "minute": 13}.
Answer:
{"hour": 22, "minute": 23}
